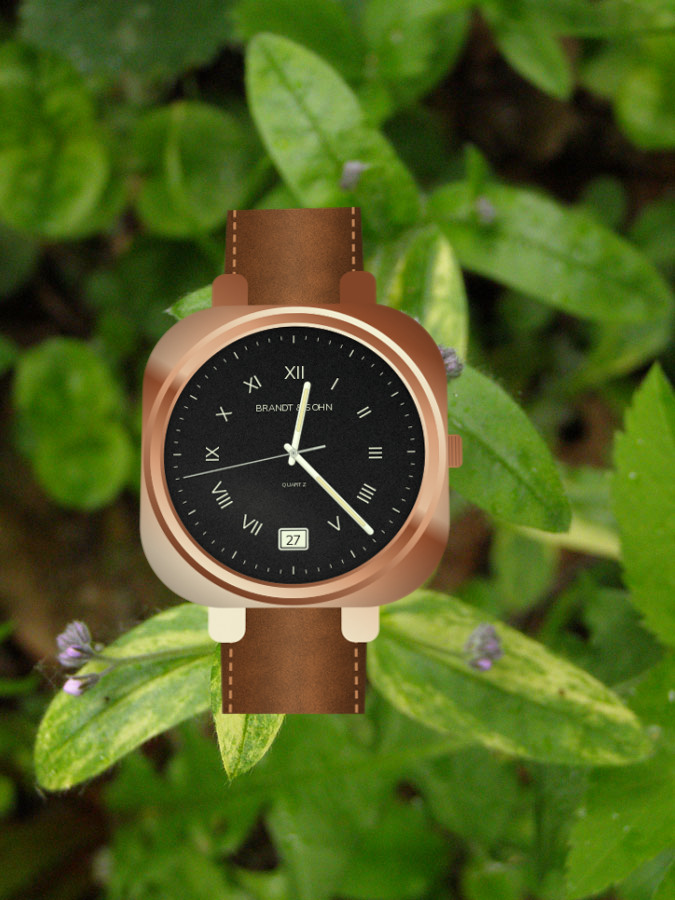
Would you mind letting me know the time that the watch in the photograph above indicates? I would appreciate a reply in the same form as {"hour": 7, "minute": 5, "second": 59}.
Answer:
{"hour": 12, "minute": 22, "second": 43}
